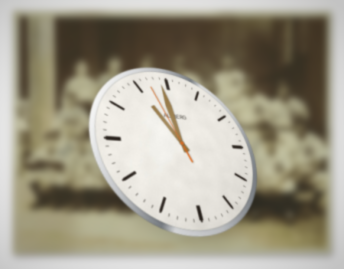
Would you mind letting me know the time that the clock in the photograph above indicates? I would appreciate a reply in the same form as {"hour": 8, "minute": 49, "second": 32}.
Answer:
{"hour": 10, "minute": 58, "second": 57}
